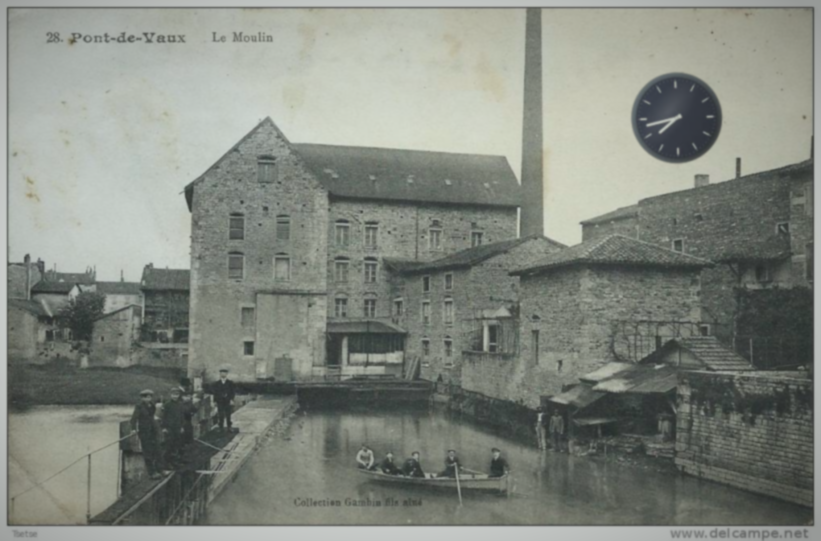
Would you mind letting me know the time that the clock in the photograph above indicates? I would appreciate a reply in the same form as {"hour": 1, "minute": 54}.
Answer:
{"hour": 7, "minute": 43}
